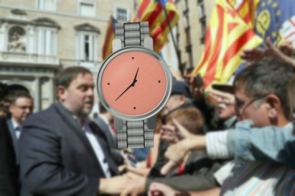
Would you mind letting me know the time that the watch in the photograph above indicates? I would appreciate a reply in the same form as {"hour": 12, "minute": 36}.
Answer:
{"hour": 12, "minute": 38}
